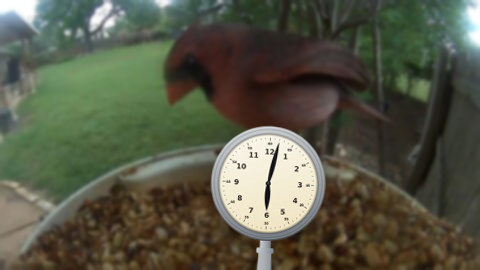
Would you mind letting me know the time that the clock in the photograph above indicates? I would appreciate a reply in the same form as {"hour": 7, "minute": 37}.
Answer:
{"hour": 6, "minute": 2}
